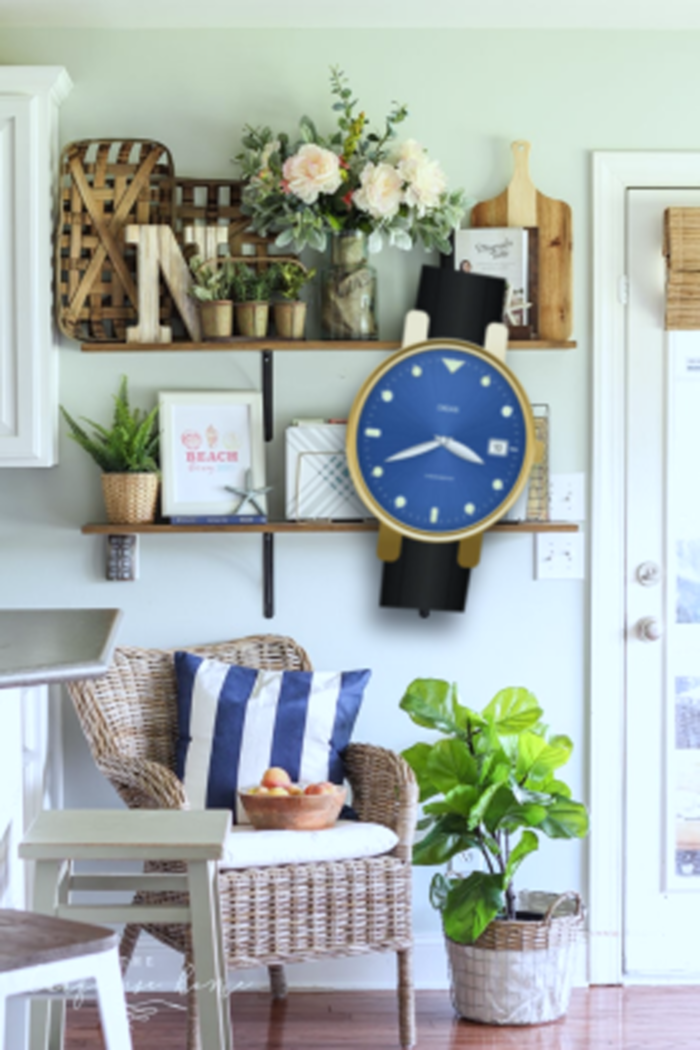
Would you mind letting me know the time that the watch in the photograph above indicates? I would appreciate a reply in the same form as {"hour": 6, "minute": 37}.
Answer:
{"hour": 3, "minute": 41}
